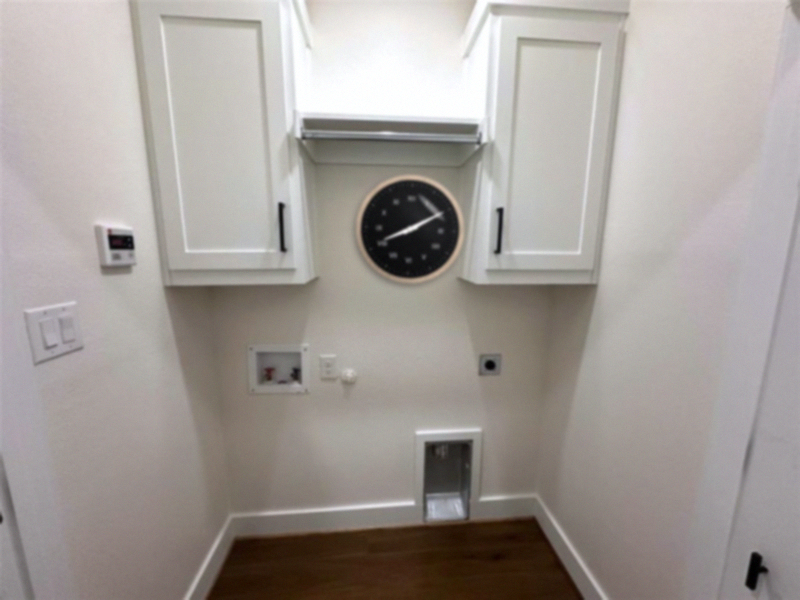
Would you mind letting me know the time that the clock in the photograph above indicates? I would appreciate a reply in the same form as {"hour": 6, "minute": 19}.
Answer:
{"hour": 8, "minute": 10}
